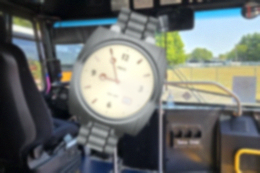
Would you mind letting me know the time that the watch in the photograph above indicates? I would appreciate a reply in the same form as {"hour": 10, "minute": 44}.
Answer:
{"hour": 8, "minute": 55}
